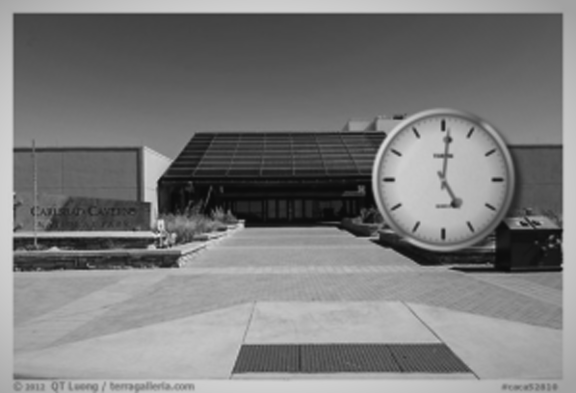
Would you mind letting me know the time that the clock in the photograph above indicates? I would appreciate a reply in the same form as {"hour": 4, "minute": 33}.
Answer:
{"hour": 5, "minute": 1}
